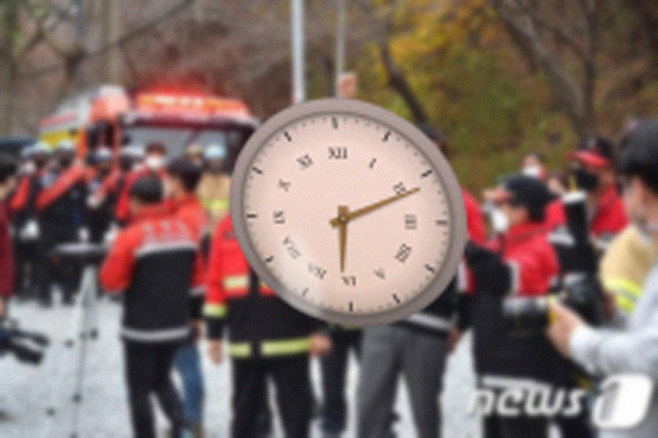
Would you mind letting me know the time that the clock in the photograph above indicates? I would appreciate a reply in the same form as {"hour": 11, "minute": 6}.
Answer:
{"hour": 6, "minute": 11}
